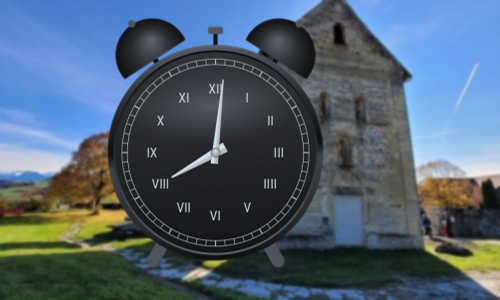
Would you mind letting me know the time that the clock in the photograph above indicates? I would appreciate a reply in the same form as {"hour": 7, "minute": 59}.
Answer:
{"hour": 8, "minute": 1}
